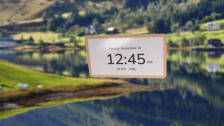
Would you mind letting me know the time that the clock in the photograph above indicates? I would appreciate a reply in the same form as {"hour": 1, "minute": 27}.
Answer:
{"hour": 12, "minute": 45}
